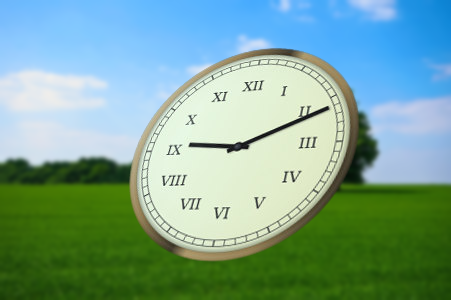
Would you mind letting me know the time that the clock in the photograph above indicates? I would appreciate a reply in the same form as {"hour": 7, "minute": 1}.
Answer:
{"hour": 9, "minute": 11}
